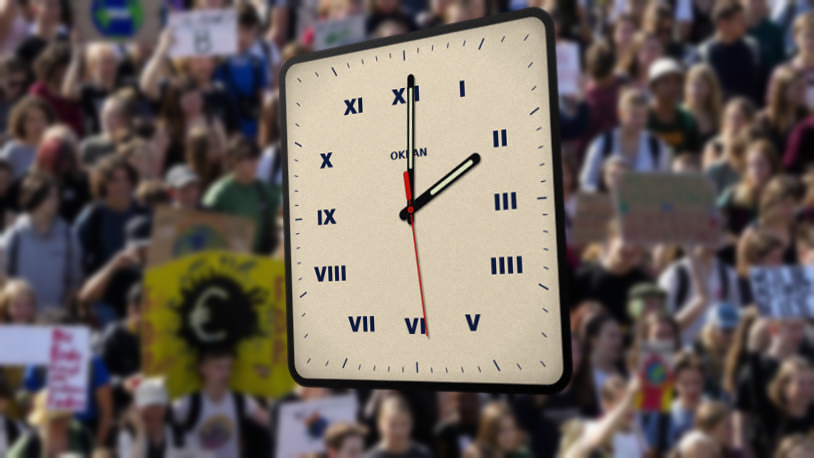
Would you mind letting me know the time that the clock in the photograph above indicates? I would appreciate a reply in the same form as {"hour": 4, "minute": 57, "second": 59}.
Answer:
{"hour": 2, "minute": 0, "second": 29}
